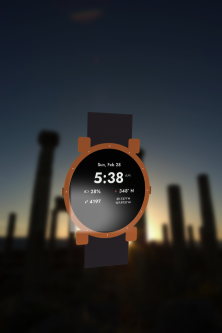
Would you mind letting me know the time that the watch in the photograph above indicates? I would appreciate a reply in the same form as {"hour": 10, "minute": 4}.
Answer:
{"hour": 5, "minute": 38}
